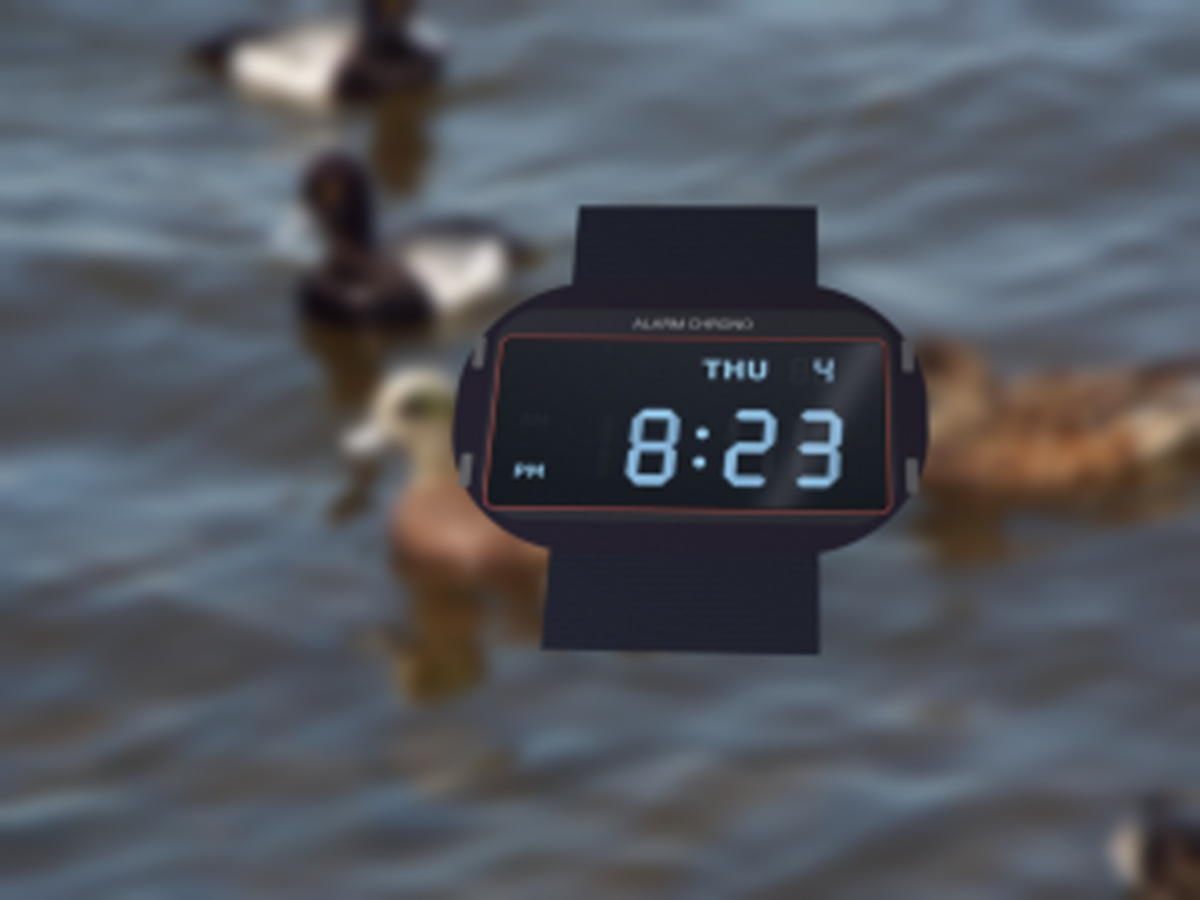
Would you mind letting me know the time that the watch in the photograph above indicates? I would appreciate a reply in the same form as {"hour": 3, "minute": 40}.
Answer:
{"hour": 8, "minute": 23}
